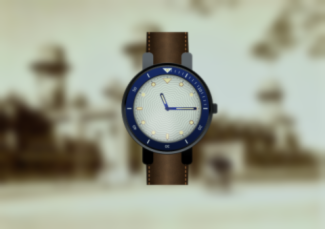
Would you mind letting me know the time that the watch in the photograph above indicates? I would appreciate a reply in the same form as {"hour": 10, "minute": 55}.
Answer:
{"hour": 11, "minute": 15}
